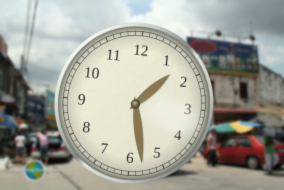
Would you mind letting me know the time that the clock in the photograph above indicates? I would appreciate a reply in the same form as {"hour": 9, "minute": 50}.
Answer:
{"hour": 1, "minute": 28}
